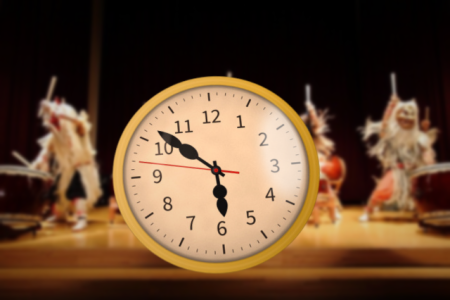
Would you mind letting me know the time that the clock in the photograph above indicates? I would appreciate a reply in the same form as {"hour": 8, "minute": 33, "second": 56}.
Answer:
{"hour": 5, "minute": 51, "second": 47}
